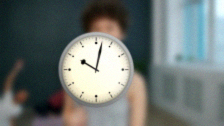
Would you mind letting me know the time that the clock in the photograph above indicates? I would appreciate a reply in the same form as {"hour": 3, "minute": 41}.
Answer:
{"hour": 10, "minute": 2}
